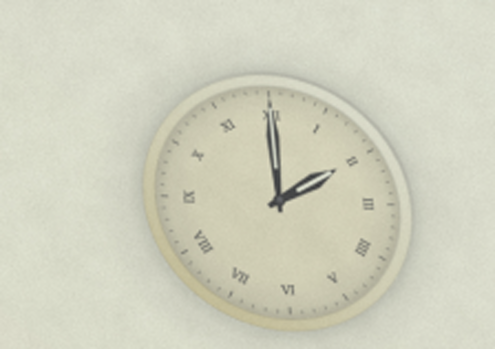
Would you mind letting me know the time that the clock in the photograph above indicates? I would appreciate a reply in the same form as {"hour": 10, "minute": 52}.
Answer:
{"hour": 2, "minute": 0}
